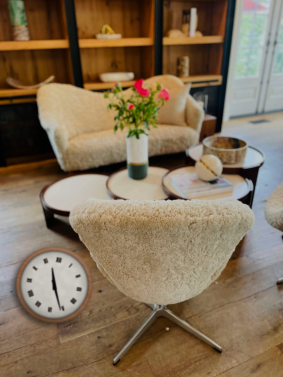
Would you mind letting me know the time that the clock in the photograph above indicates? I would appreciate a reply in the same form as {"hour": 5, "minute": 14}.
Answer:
{"hour": 11, "minute": 26}
